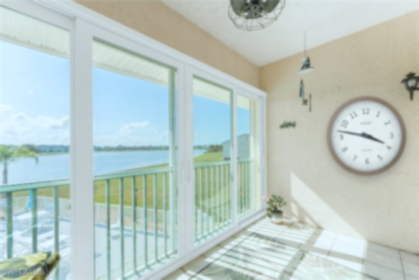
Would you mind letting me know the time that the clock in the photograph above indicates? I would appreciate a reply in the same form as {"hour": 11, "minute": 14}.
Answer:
{"hour": 3, "minute": 47}
